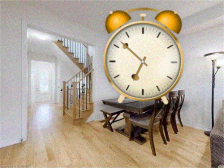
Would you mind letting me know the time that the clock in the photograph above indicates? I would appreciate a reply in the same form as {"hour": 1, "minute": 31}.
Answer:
{"hour": 6, "minute": 52}
